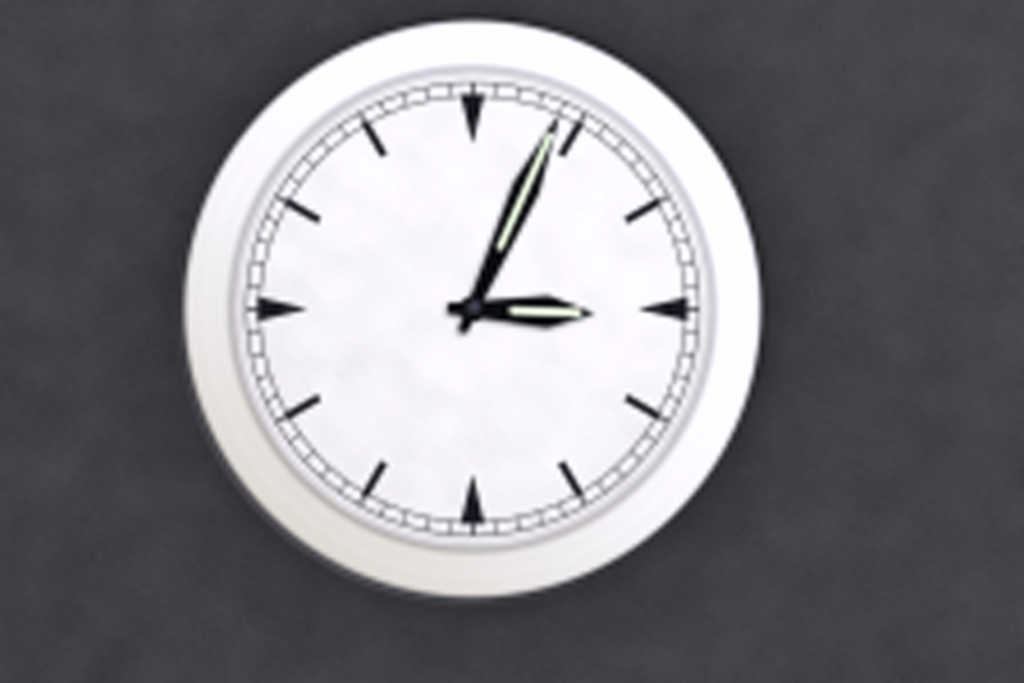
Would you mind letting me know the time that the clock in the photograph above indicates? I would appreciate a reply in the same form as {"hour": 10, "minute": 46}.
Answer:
{"hour": 3, "minute": 4}
